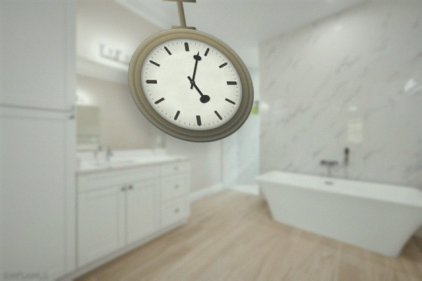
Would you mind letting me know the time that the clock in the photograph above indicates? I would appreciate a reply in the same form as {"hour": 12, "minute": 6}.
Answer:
{"hour": 5, "minute": 3}
